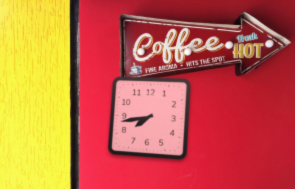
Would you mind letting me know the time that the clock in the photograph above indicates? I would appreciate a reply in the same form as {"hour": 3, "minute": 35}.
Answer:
{"hour": 7, "minute": 43}
